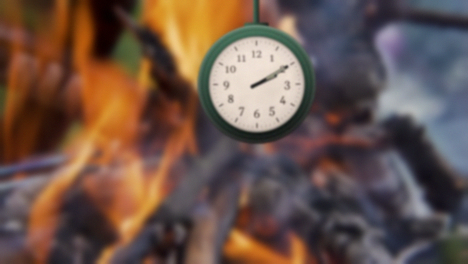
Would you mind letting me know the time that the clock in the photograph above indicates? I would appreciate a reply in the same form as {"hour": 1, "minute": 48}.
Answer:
{"hour": 2, "minute": 10}
